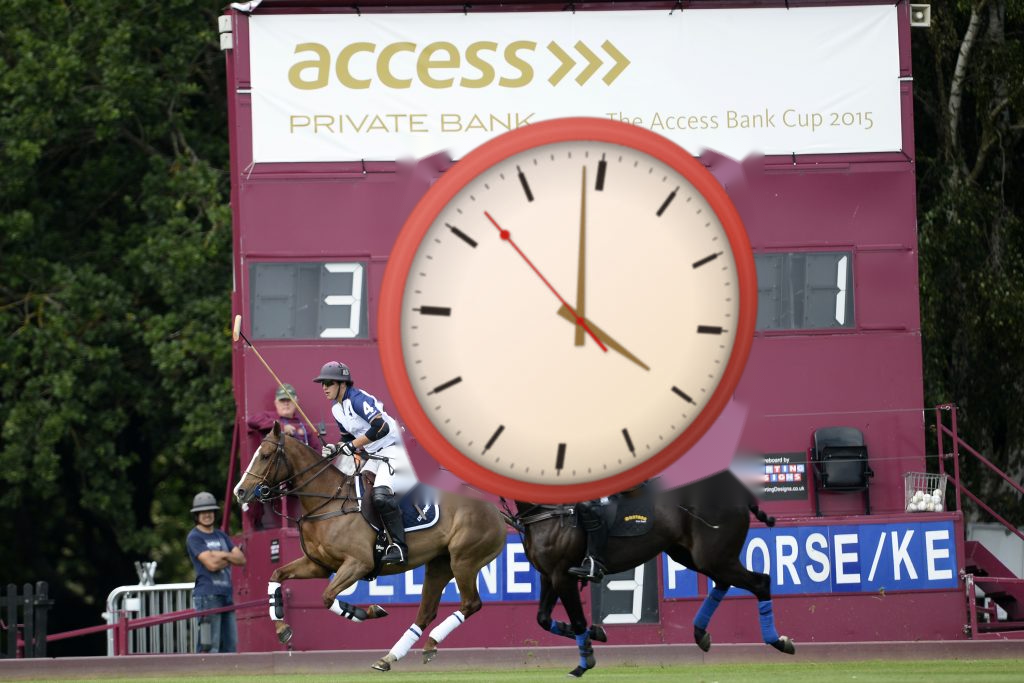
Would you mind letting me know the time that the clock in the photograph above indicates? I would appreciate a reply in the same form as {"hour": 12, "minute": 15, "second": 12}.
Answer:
{"hour": 3, "minute": 58, "second": 52}
